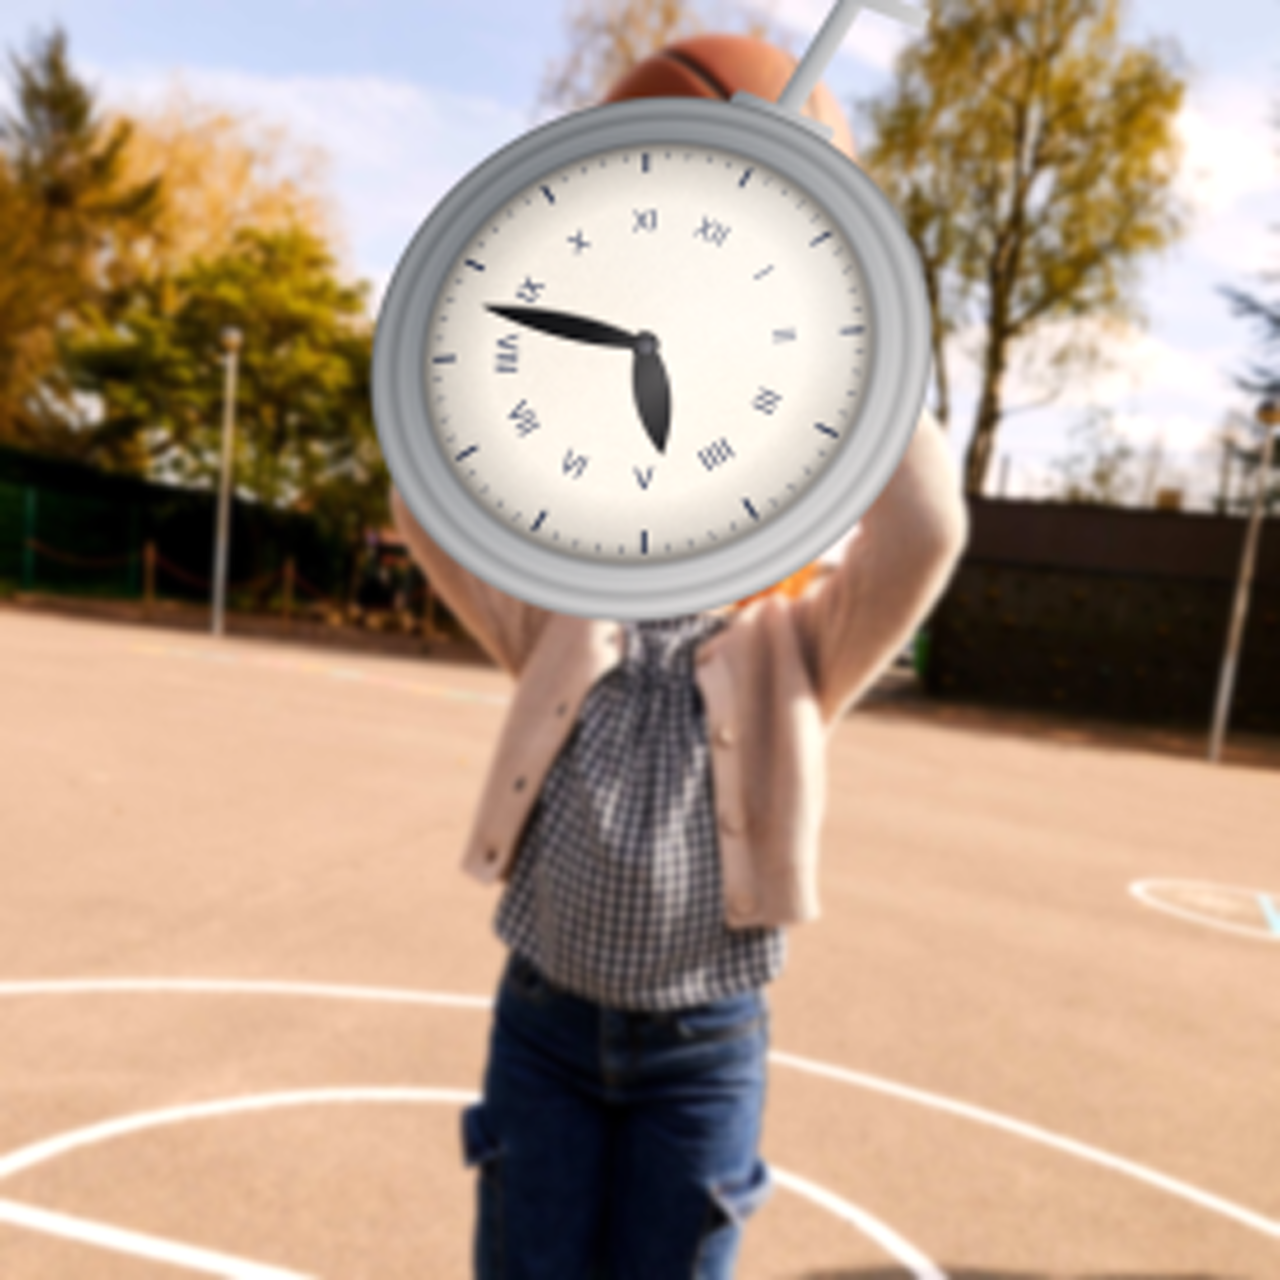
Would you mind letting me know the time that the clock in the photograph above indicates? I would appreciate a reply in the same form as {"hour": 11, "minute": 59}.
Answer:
{"hour": 4, "minute": 43}
